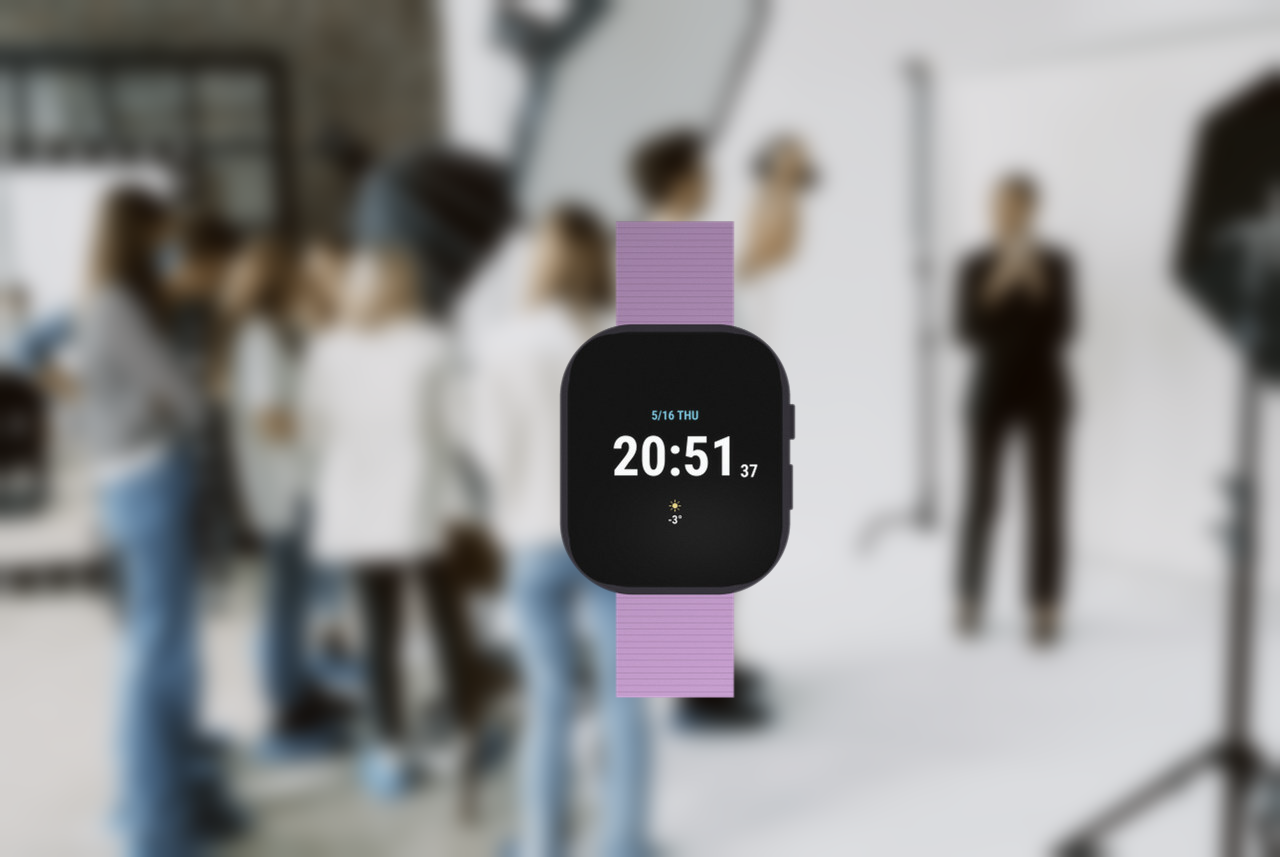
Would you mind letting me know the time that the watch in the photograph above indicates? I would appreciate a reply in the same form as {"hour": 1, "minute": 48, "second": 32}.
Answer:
{"hour": 20, "minute": 51, "second": 37}
